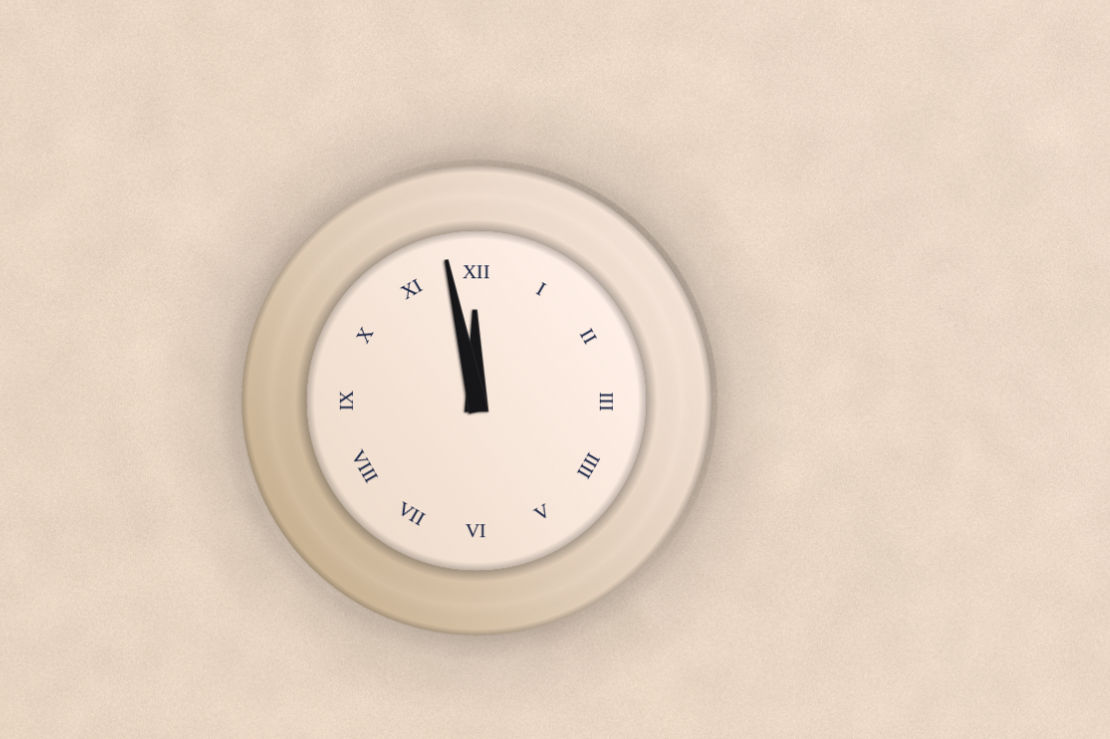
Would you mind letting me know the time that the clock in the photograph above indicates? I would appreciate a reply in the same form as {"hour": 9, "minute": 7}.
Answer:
{"hour": 11, "minute": 58}
